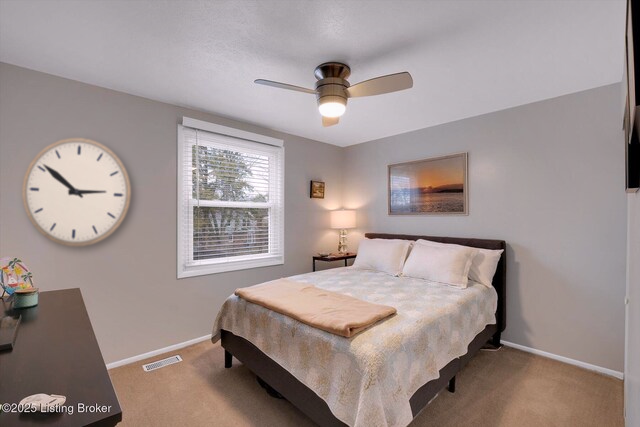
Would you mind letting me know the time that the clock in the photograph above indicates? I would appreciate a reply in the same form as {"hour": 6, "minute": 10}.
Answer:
{"hour": 2, "minute": 51}
